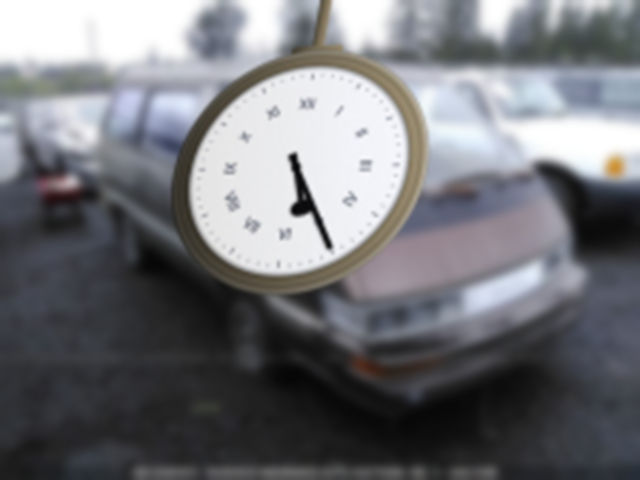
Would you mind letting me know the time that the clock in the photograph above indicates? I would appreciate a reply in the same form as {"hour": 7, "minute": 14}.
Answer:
{"hour": 5, "minute": 25}
